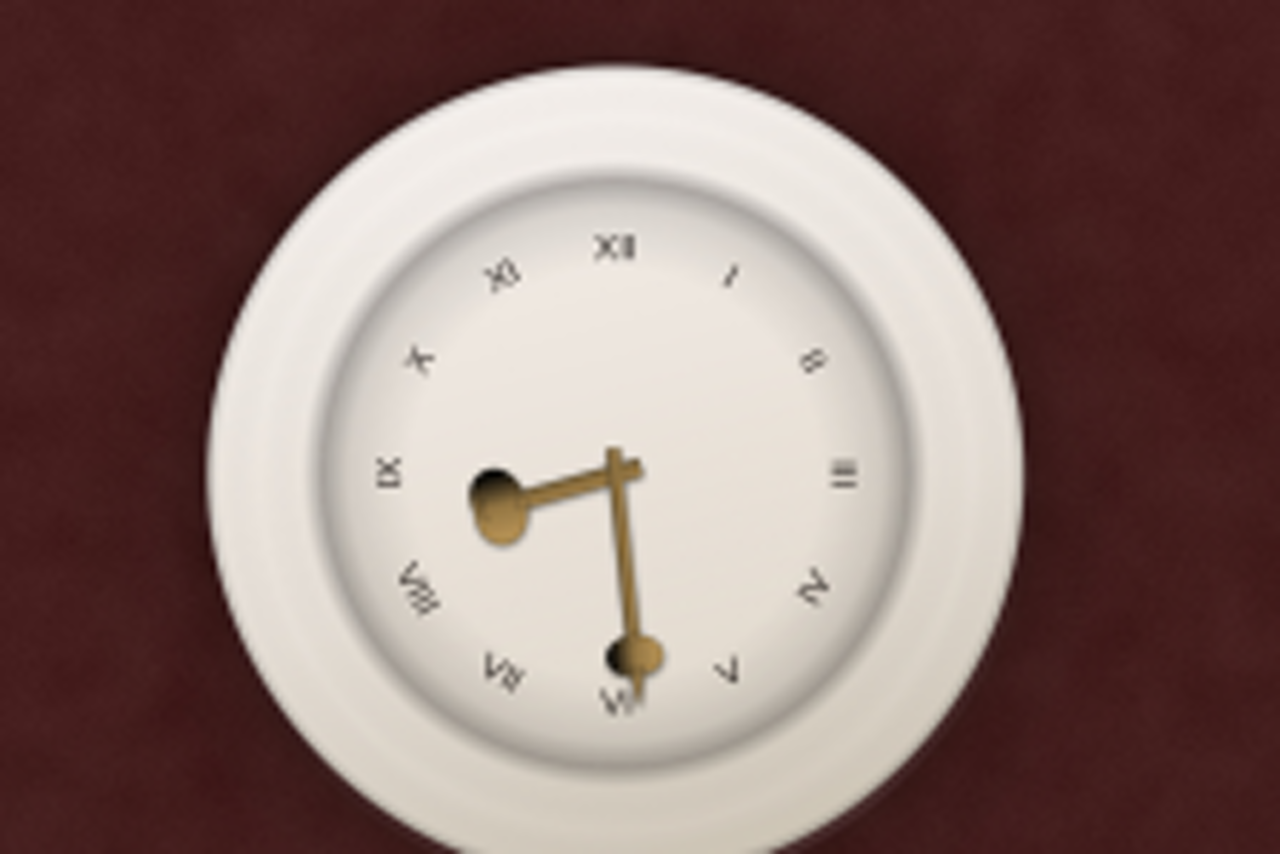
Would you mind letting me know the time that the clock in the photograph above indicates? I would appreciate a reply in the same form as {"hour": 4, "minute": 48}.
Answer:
{"hour": 8, "minute": 29}
